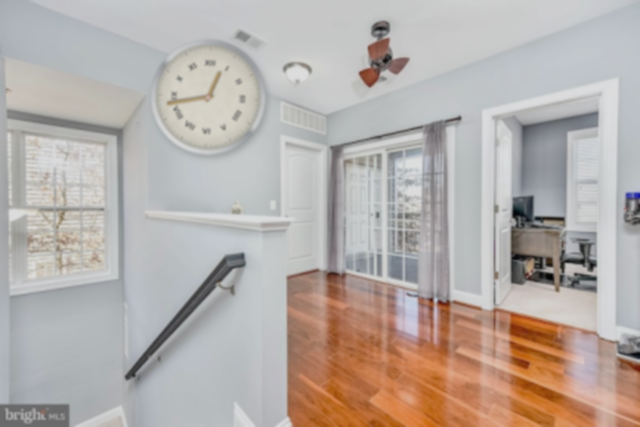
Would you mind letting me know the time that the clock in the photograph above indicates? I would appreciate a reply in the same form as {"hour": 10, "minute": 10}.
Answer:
{"hour": 12, "minute": 43}
